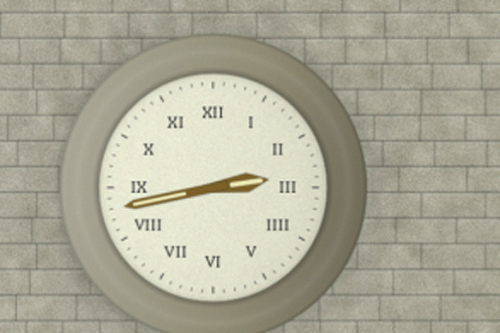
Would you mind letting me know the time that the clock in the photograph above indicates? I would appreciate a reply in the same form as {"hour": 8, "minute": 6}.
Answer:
{"hour": 2, "minute": 43}
